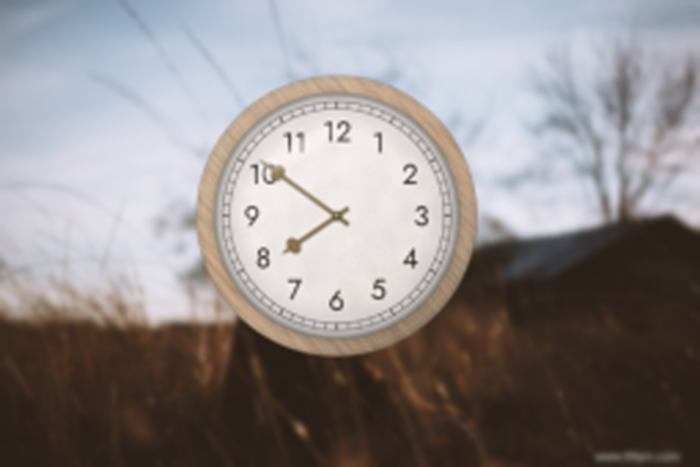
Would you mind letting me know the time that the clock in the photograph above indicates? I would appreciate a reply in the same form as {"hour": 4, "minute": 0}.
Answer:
{"hour": 7, "minute": 51}
